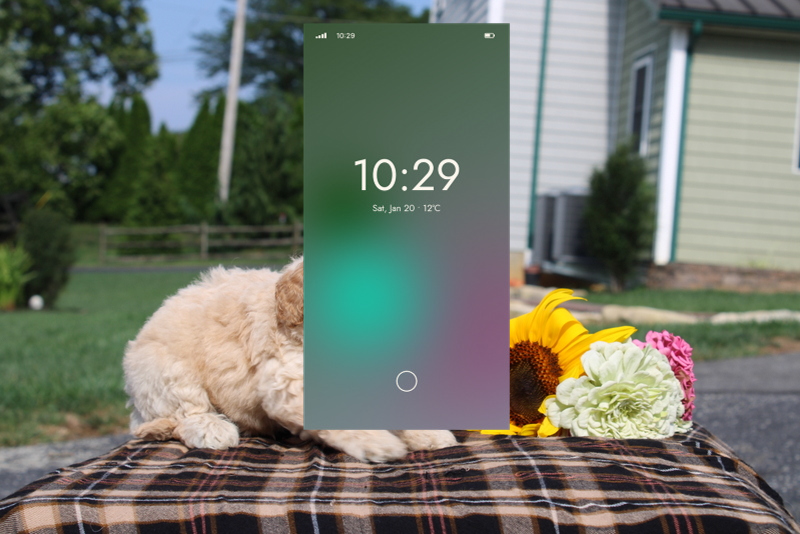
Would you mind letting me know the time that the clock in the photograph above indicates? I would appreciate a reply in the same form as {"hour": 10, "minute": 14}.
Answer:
{"hour": 10, "minute": 29}
